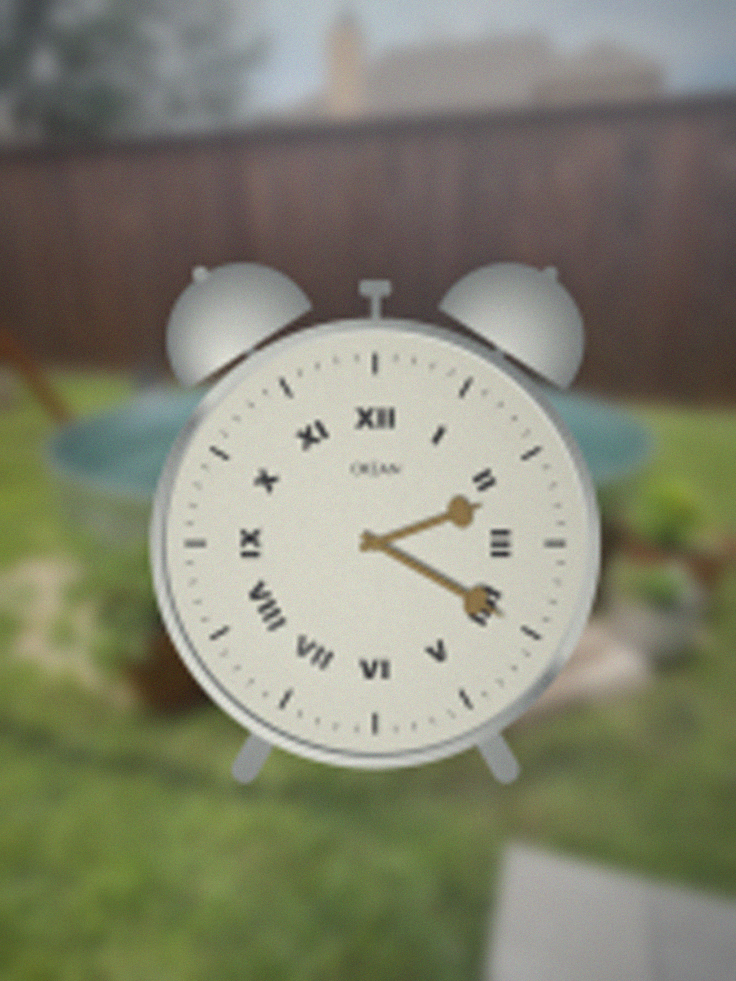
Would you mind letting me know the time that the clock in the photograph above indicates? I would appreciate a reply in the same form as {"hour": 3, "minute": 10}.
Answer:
{"hour": 2, "minute": 20}
